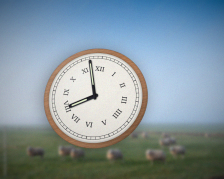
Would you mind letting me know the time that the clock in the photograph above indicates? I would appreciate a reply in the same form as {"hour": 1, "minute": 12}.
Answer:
{"hour": 7, "minute": 57}
